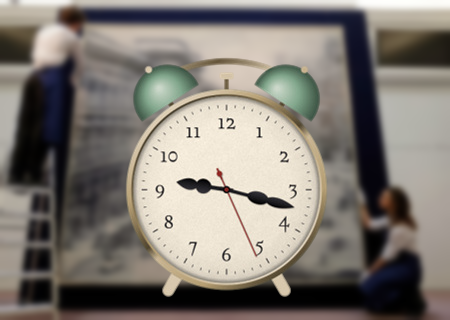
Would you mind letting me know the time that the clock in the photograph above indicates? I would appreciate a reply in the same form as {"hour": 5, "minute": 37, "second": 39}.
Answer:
{"hour": 9, "minute": 17, "second": 26}
